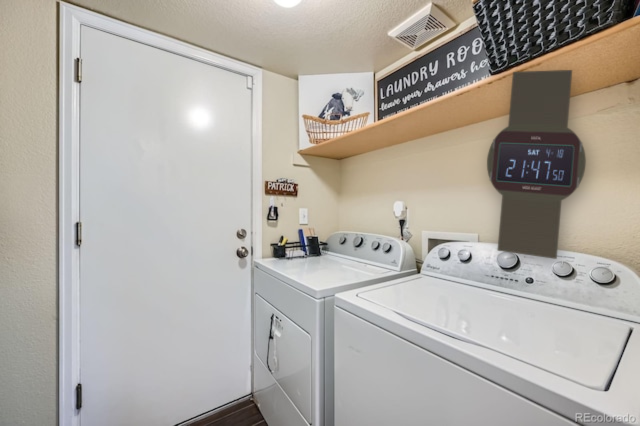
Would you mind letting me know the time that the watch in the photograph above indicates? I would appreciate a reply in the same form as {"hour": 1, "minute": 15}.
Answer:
{"hour": 21, "minute": 47}
